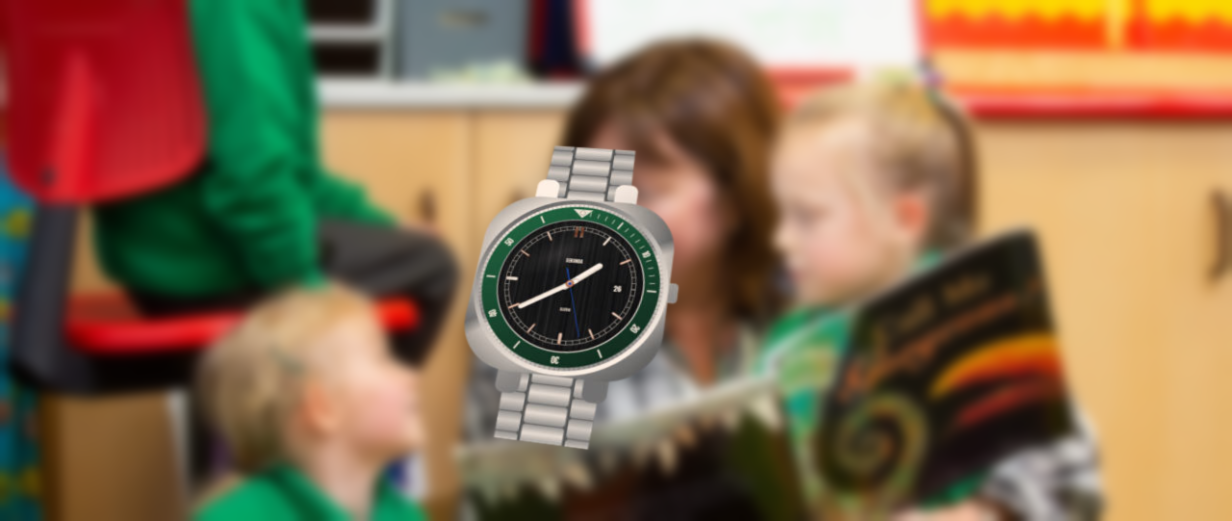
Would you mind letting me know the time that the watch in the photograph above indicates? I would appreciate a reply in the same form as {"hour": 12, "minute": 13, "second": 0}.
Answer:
{"hour": 1, "minute": 39, "second": 27}
